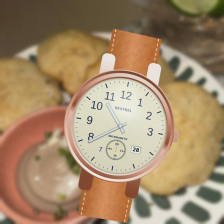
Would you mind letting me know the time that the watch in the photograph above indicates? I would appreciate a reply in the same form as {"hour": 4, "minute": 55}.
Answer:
{"hour": 10, "minute": 39}
